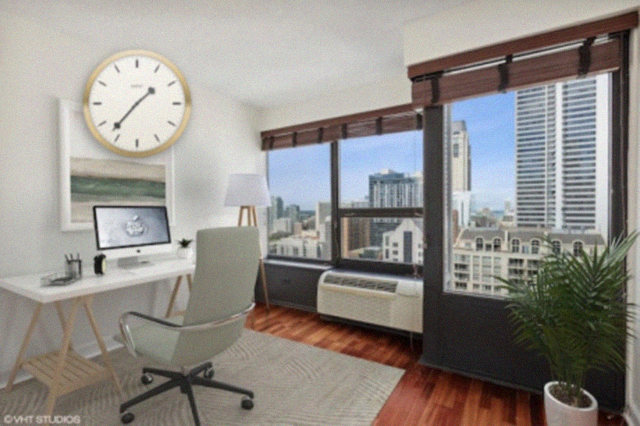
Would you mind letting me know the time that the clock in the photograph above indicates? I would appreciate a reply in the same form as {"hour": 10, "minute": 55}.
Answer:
{"hour": 1, "minute": 37}
